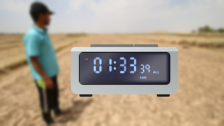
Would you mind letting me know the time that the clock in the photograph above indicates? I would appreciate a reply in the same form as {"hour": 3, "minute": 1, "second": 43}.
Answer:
{"hour": 1, "minute": 33, "second": 39}
